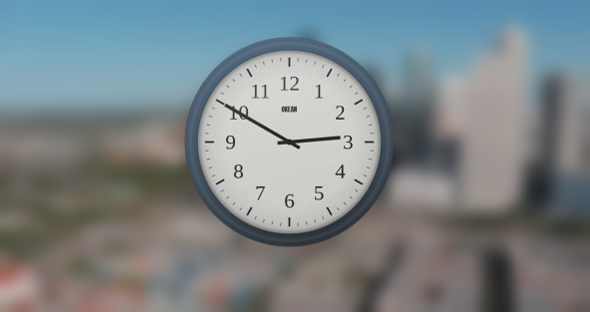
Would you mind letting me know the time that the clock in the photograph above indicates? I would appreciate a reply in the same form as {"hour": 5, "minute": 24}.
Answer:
{"hour": 2, "minute": 50}
